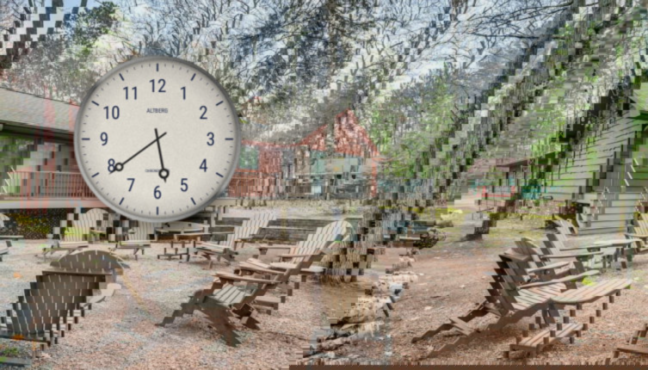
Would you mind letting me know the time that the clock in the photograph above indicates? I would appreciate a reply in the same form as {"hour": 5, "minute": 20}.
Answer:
{"hour": 5, "minute": 39}
